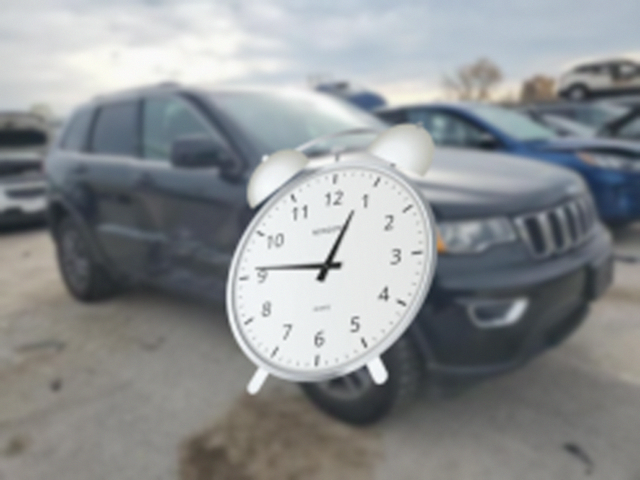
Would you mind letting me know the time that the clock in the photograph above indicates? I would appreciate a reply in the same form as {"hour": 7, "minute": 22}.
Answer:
{"hour": 12, "minute": 46}
